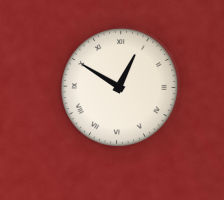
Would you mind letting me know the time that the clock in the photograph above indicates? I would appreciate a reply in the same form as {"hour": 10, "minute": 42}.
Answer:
{"hour": 12, "minute": 50}
